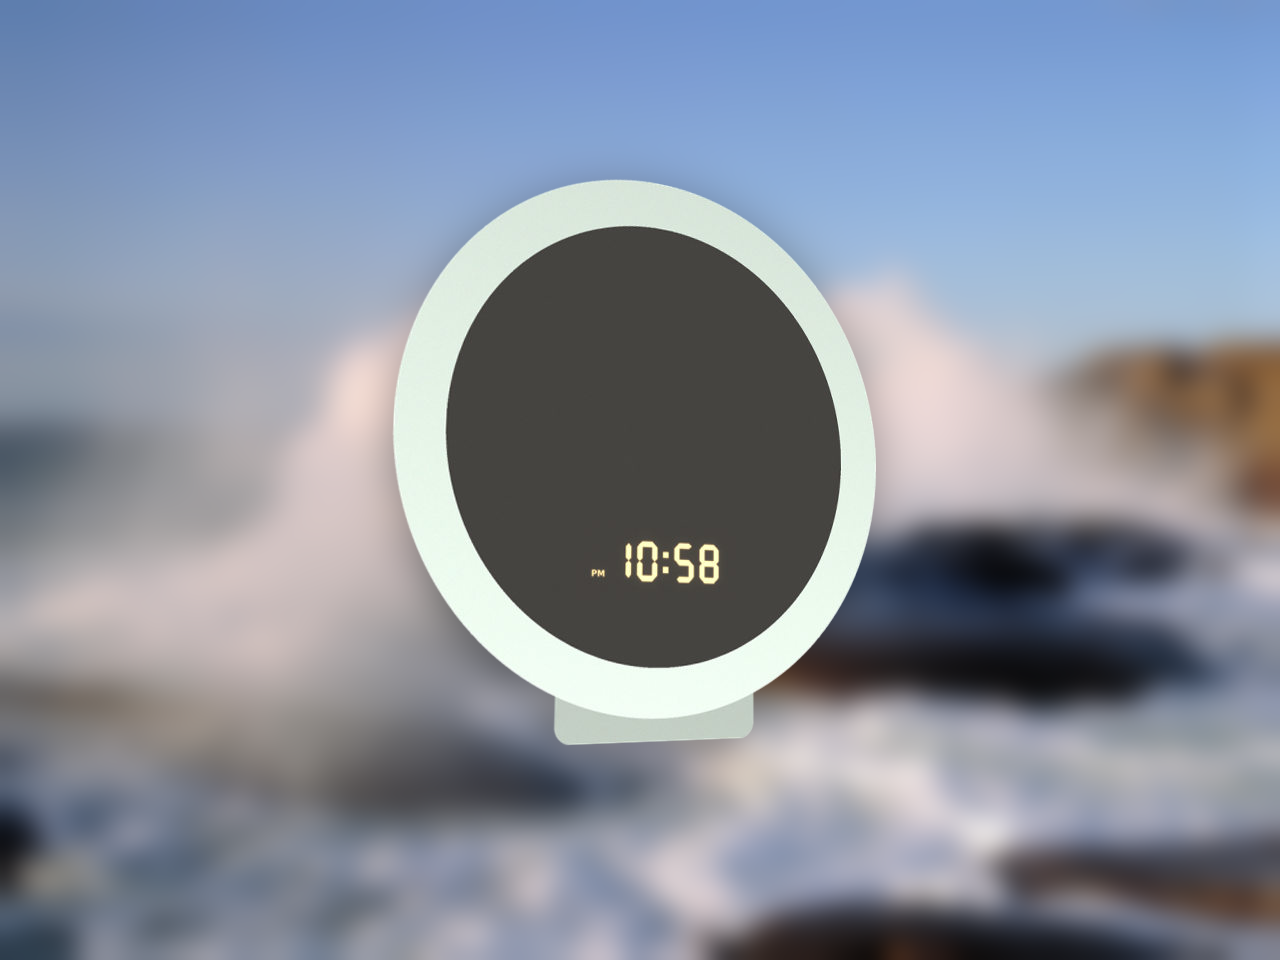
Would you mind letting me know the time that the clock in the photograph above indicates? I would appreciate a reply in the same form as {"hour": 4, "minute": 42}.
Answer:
{"hour": 10, "minute": 58}
